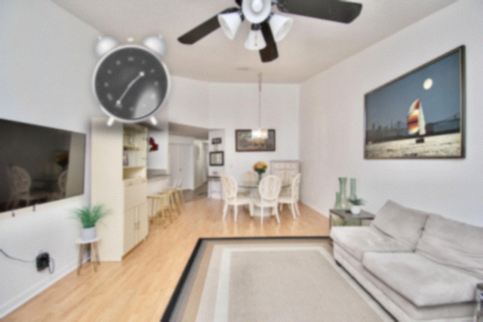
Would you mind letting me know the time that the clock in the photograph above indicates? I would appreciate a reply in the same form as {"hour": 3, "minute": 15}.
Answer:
{"hour": 1, "minute": 36}
